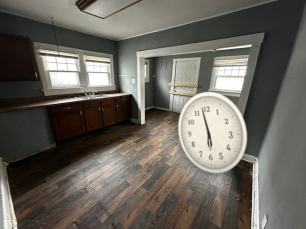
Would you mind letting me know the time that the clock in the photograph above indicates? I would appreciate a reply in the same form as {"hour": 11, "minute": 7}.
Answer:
{"hour": 5, "minute": 58}
